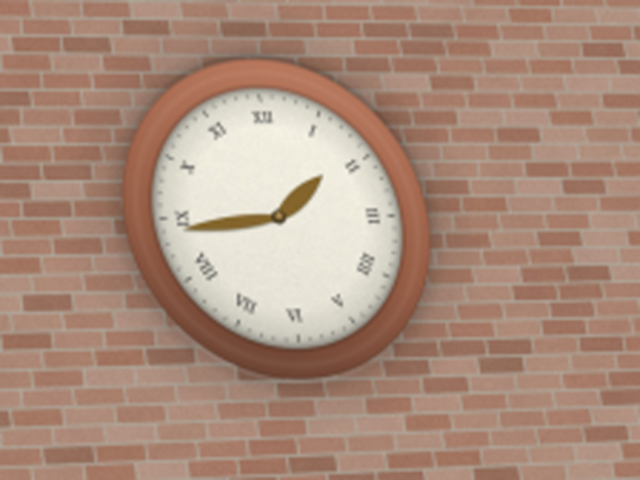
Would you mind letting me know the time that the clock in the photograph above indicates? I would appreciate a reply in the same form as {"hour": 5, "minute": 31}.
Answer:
{"hour": 1, "minute": 44}
